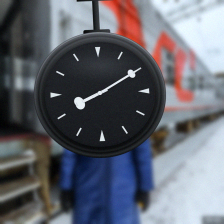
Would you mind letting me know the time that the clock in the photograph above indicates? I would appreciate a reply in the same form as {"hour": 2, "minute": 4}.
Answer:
{"hour": 8, "minute": 10}
